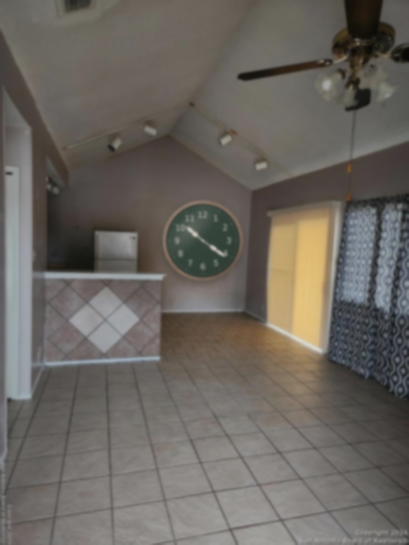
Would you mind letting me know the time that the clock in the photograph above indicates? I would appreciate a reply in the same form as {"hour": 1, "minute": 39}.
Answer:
{"hour": 10, "minute": 21}
